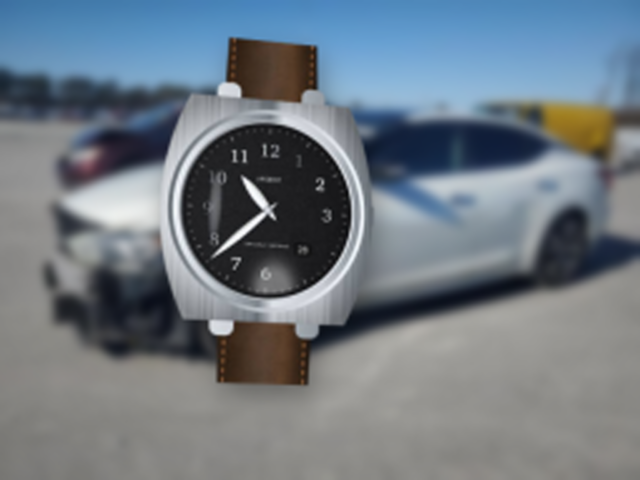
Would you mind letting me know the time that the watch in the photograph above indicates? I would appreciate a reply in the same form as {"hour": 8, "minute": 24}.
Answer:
{"hour": 10, "minute": 38}
